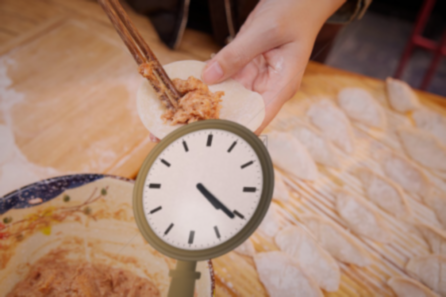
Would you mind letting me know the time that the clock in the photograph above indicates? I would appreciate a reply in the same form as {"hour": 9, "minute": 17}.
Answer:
{"hour": 4, "minute": 21}
